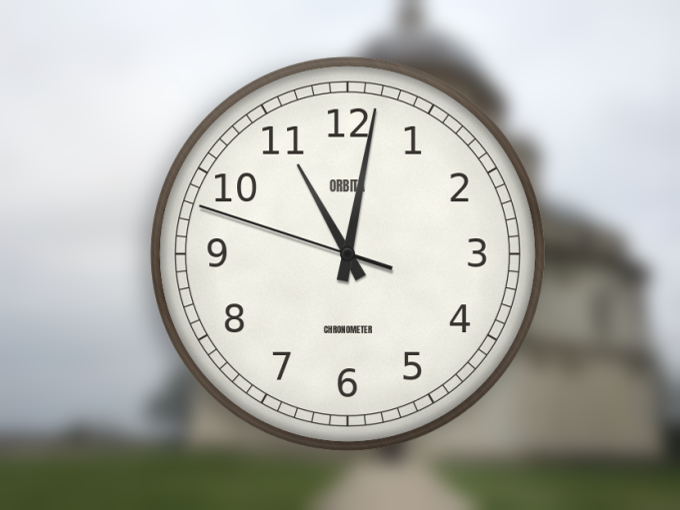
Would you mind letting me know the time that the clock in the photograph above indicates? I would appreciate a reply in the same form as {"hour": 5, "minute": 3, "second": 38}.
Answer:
{"hour": 11, "minute": 1, "second": 48}
